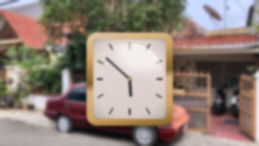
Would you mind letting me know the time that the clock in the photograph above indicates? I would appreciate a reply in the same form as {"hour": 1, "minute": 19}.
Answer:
{"hour": 5, "minute": 52}
